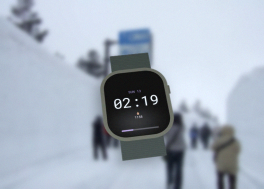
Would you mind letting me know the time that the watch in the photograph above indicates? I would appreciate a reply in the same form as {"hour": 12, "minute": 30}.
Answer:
{"hour": 2, "minute": 19}
